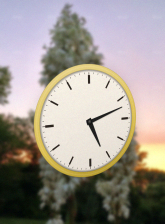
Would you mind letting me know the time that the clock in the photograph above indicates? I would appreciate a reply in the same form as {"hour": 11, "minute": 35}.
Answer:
{"hour": 5, "minute": 12}
